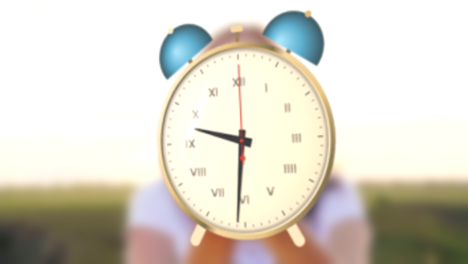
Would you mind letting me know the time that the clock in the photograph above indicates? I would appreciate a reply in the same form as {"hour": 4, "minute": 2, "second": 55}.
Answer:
{"hour": 9, "minute": 31, "second": 0}
